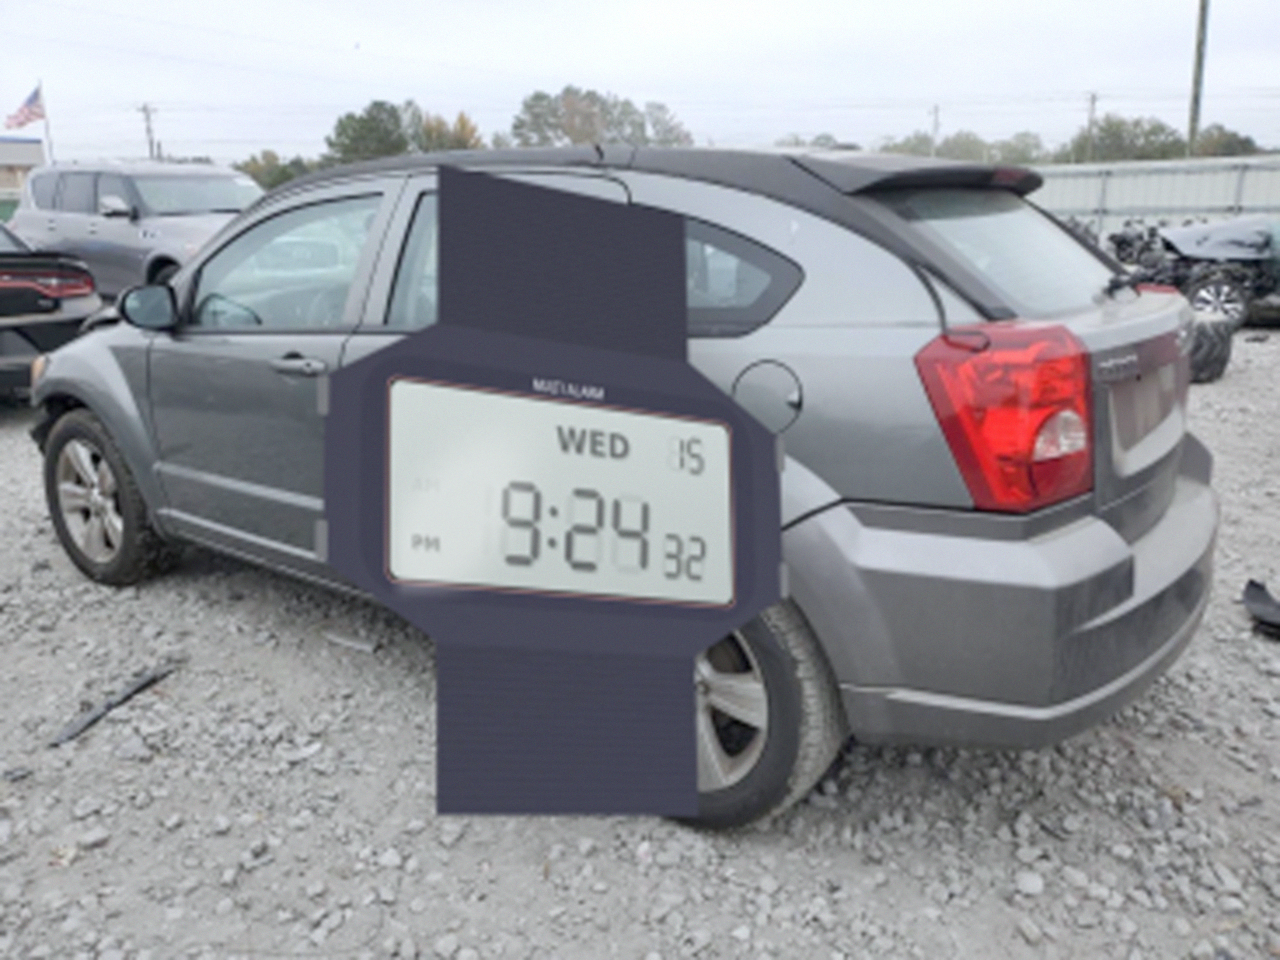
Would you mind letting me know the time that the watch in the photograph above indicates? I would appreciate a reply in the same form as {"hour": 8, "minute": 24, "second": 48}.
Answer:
{"hour": 9, "minute": 24, "second": 32}
